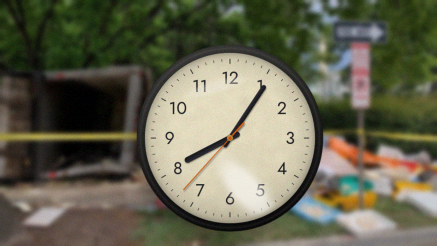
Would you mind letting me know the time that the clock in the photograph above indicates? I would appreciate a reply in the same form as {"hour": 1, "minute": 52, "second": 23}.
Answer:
{"hour": 8, "minute": 5, "second": 37}
